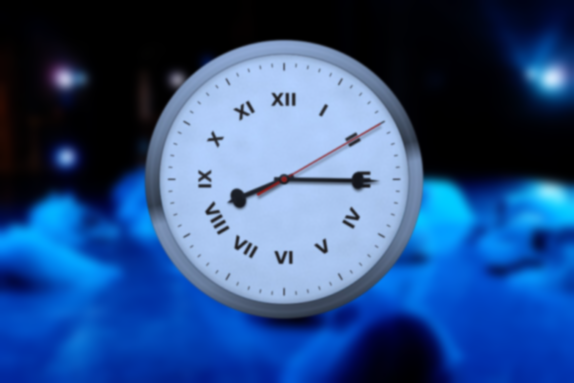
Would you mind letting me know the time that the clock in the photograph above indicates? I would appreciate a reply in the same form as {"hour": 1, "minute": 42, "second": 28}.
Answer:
{"hour": 8, "minute": 15, "second": 10}
